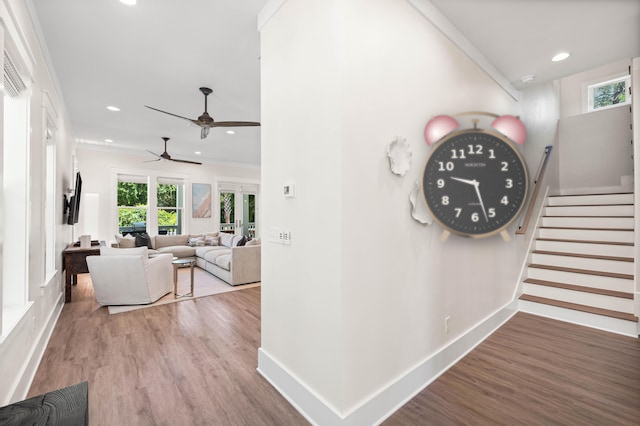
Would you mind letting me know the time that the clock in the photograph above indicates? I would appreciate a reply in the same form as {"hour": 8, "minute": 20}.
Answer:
{"hour": 9, "minute": 27}
